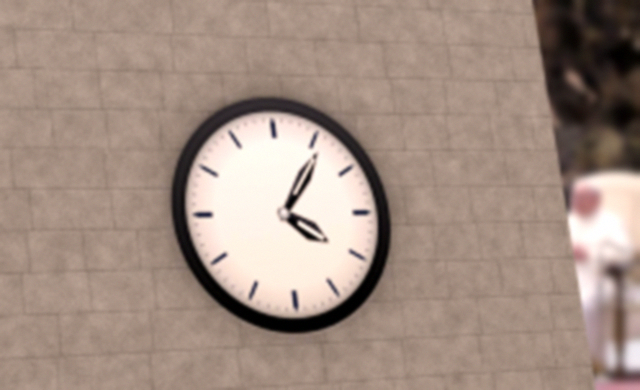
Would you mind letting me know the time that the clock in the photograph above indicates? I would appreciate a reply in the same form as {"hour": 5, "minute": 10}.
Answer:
{"hour": 4, "minute": 6}
